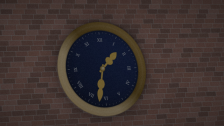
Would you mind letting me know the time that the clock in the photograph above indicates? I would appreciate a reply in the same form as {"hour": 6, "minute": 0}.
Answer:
{"hour": 1, "minute": 32}
